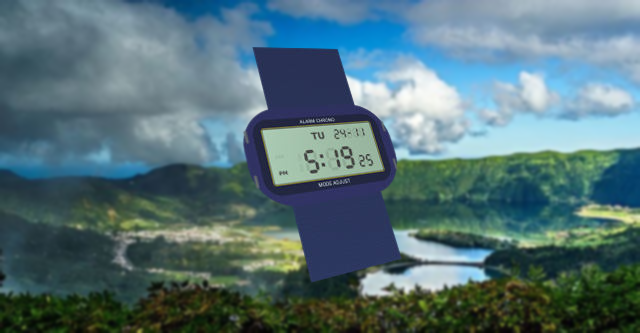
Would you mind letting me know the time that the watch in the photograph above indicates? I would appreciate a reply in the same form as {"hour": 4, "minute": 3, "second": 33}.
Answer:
{"hour": 5, "minute": 19, "second": 25}
